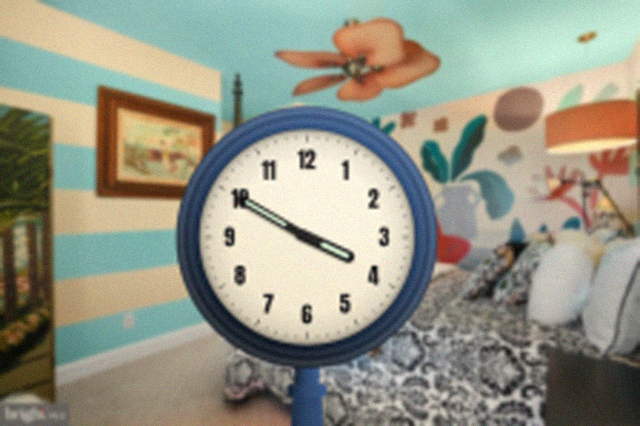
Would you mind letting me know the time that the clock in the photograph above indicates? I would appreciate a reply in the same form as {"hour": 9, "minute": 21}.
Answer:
{"hour": 3, "minute": 50}
